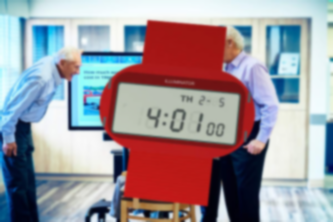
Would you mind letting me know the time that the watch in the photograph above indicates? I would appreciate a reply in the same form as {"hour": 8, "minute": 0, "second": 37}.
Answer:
{"hour": 4, "minute": 1, "second": 0}
